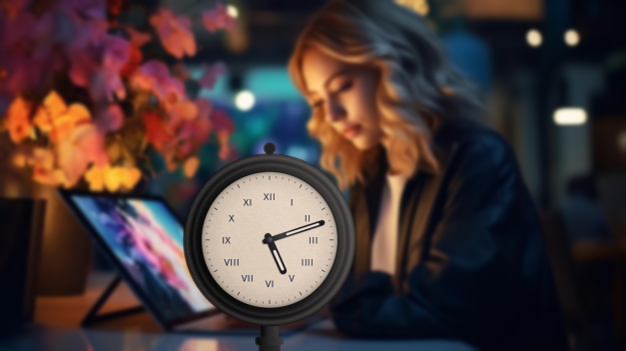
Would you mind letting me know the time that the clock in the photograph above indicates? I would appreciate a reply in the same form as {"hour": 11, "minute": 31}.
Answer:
{"hour": 5, "minute": 12}
